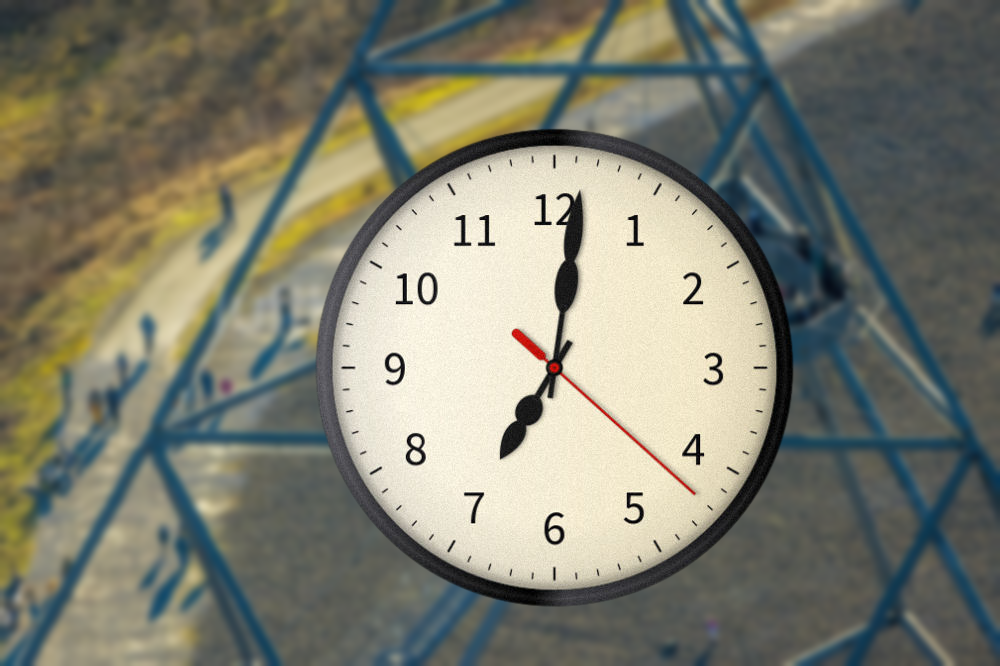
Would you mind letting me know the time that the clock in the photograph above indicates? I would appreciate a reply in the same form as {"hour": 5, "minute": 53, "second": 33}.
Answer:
{"hour": 7, "minute": 1, "second": 22}
